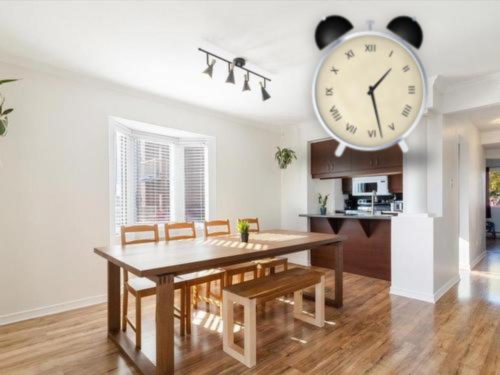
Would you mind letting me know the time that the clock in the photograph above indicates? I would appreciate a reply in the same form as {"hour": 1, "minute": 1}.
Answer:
{"hour": 1, "minute": 28}
